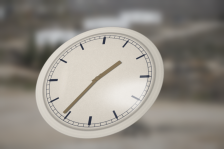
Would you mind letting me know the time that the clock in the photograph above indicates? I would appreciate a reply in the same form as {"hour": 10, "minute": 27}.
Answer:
{"hour": 1, "minute": 36}
